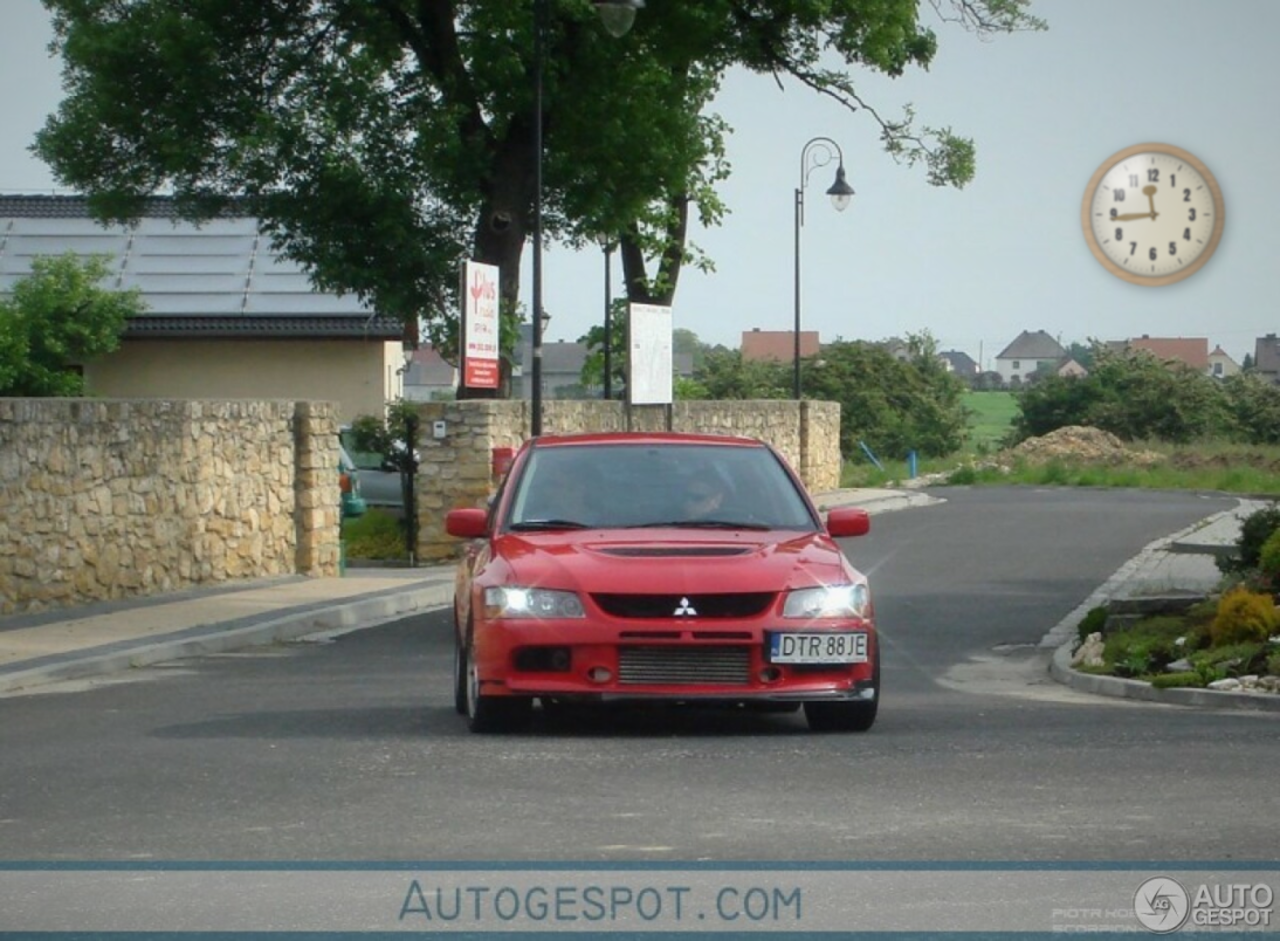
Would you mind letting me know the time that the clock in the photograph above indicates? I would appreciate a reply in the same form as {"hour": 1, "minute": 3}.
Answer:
{"hour": 11, "minute": 44}
